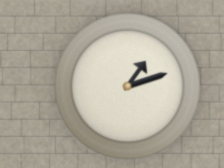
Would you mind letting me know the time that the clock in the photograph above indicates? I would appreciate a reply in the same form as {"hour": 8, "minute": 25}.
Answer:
{"hour": 1, "minute": 12}
